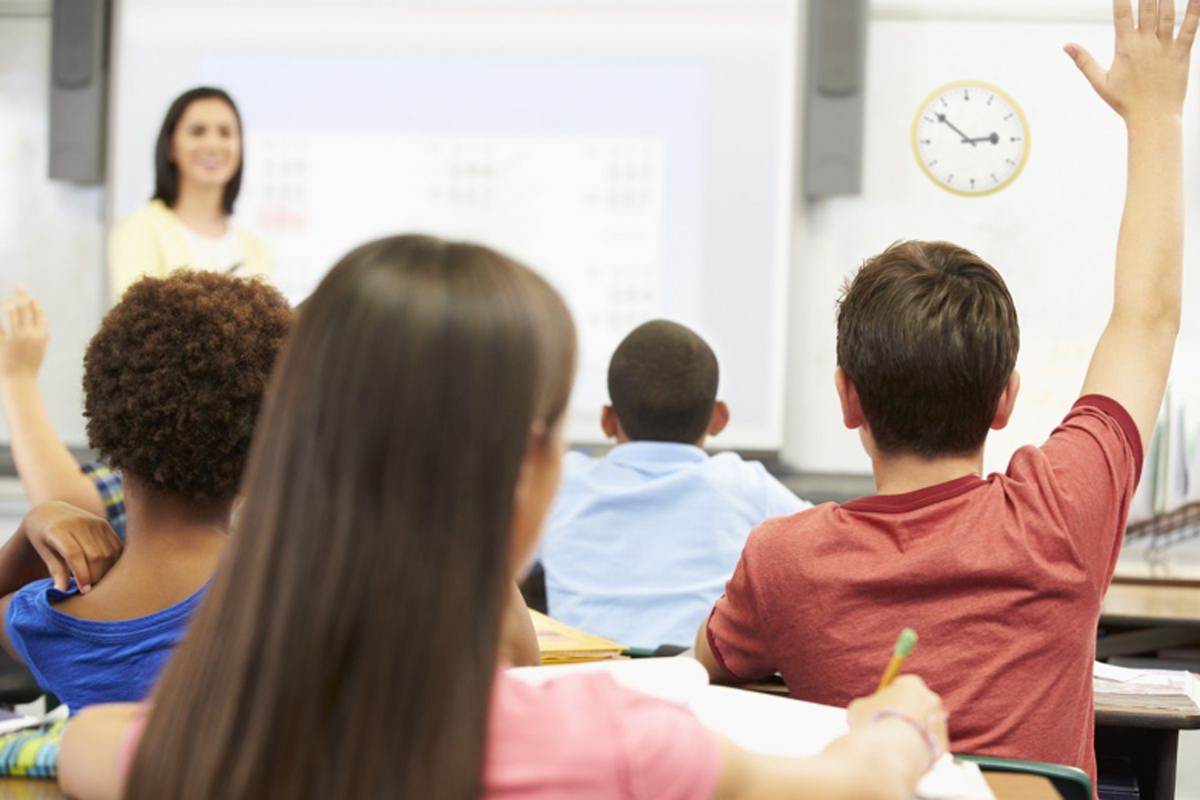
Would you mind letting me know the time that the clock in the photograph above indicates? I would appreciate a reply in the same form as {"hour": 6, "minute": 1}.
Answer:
{"hour": 2, "minute": 52}
